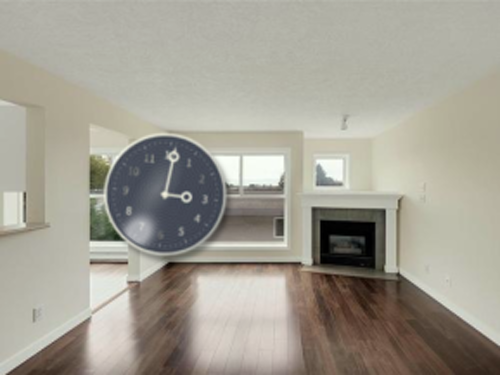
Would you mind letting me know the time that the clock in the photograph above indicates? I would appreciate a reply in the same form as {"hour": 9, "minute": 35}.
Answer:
{"hour": 3, "minute": 1}
